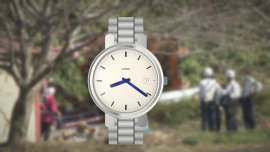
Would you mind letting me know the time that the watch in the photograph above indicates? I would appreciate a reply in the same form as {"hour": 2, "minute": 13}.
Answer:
{"hour": 8, "minute": 21}
